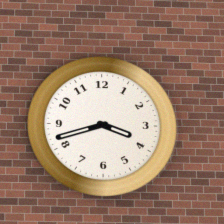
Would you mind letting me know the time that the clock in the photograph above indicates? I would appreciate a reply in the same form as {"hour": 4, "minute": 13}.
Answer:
{"hour": 3, "minute": 42}
